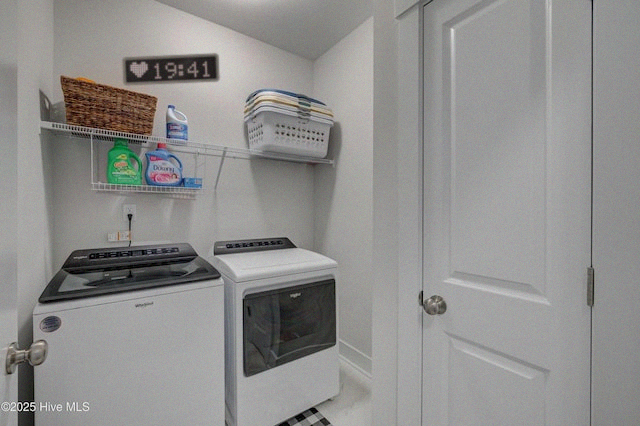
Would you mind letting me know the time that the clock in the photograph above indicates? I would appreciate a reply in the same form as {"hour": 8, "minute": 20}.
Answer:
{"hour": 19, "minute": 41}
